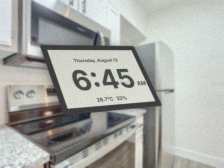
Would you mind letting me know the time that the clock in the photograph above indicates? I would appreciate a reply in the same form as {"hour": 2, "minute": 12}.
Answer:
{"hour": 6, "minute": 45}
